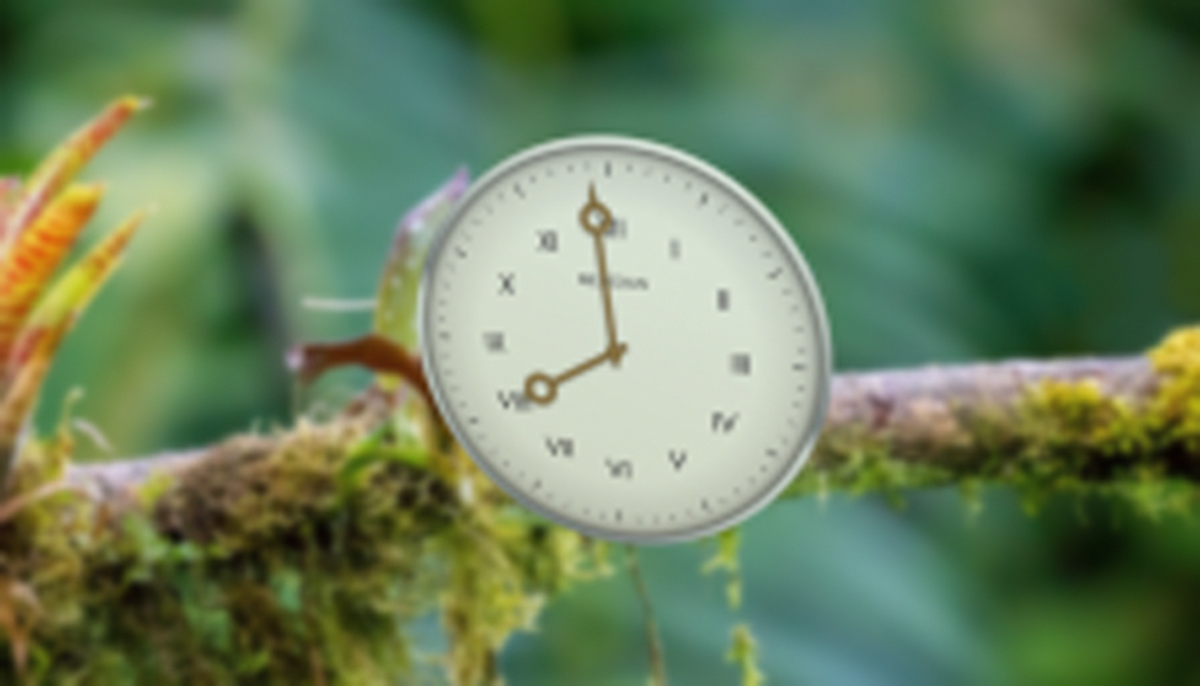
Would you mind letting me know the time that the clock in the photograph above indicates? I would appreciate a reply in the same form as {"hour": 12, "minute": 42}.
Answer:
{"hour": 7, "minute": 59}
